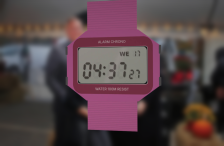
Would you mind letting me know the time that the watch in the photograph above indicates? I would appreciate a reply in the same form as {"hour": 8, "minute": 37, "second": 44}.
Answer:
{"hour": 4, "minute": 37, "second": 27}
